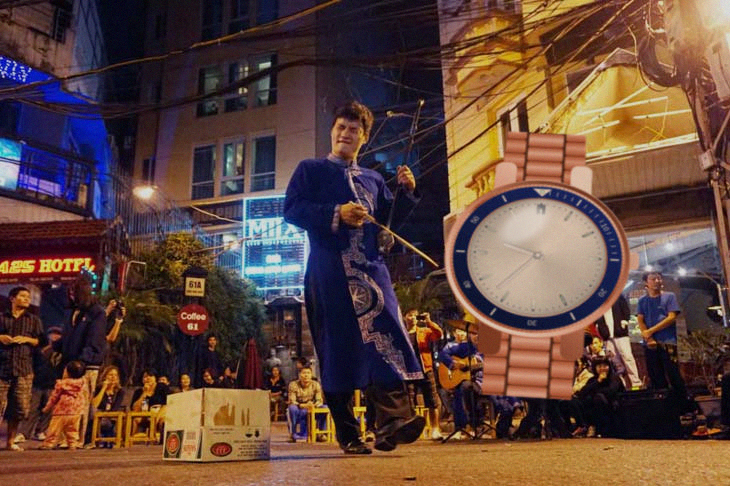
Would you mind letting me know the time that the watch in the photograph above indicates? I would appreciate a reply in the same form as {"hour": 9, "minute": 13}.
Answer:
{"hour": 9, "minute": 37}
